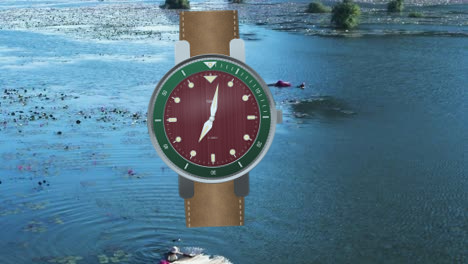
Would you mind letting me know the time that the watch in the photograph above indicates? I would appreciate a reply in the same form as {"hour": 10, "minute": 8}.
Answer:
{"hour": 7, "minute": 2}
